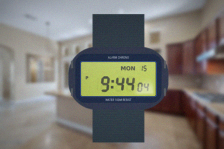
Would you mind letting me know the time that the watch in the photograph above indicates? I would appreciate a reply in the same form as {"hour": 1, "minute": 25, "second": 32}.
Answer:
{"hour": 9, "minute": 44, "second": 4}
